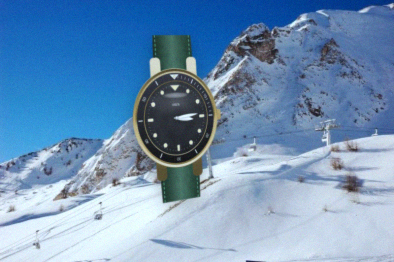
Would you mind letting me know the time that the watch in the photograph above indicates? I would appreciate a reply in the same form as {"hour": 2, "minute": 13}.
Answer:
{"hour": 3, "minute": 14}
